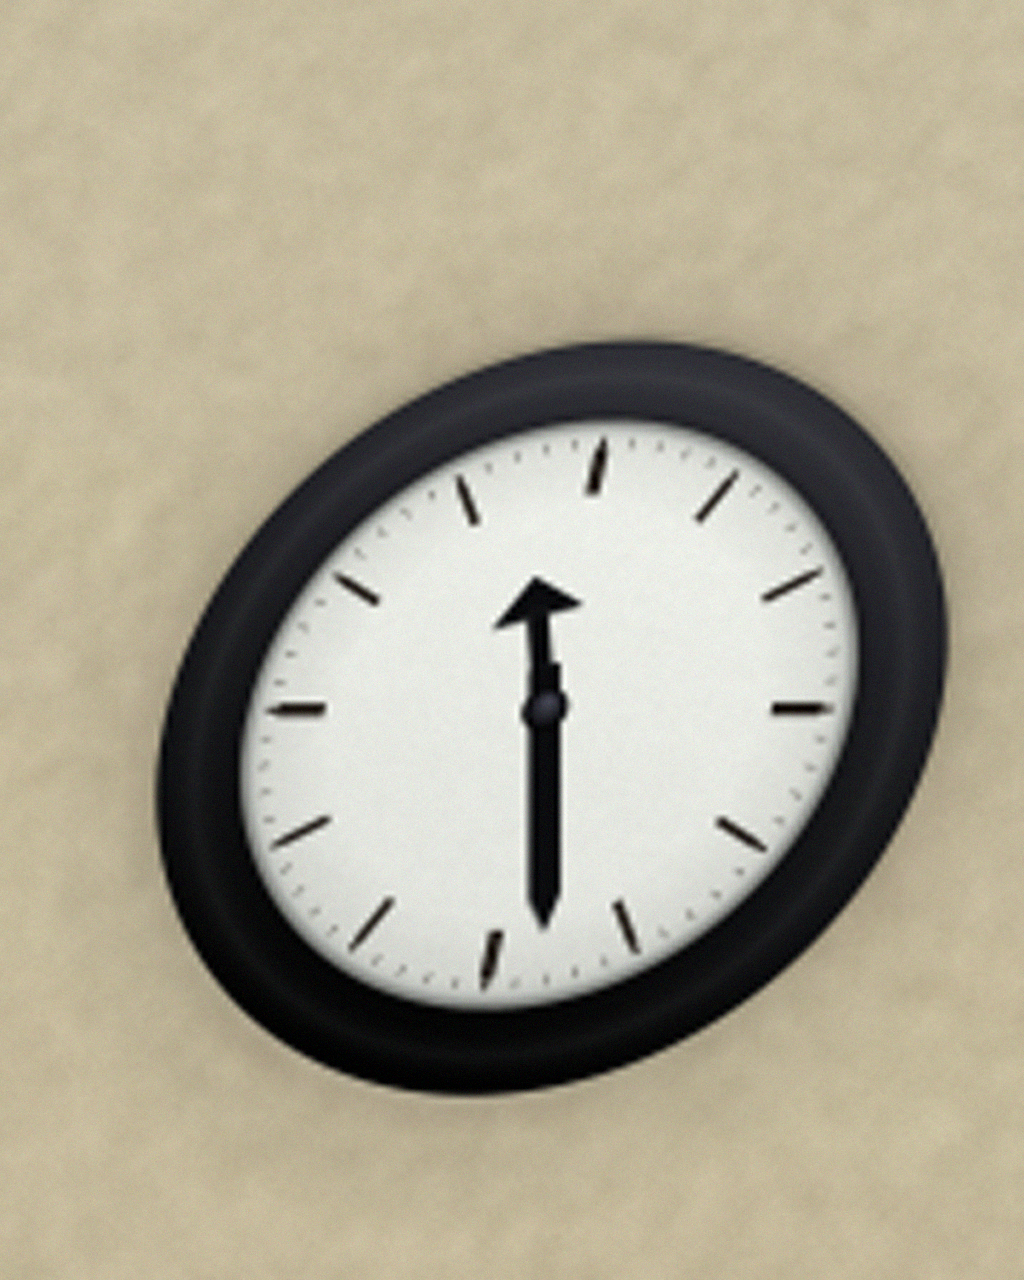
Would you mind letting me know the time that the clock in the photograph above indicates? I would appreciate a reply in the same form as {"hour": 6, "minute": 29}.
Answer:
{"hour": 11, "minute": 28}
